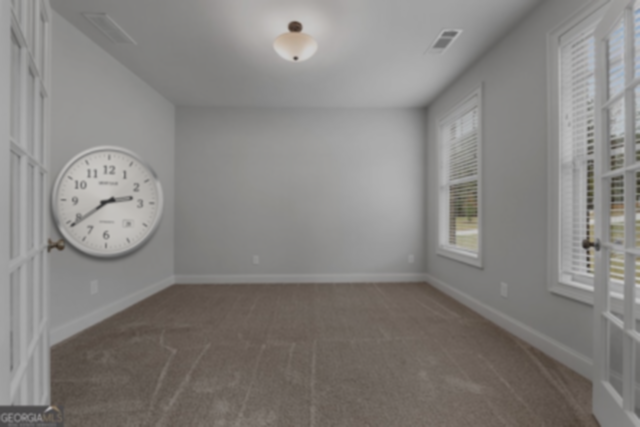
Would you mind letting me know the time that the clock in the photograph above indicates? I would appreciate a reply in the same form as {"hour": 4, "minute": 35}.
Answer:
{"hour": 2, "minute": 39}
